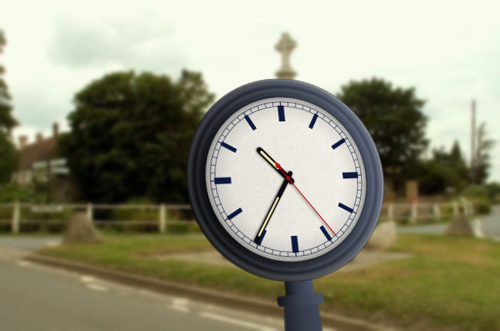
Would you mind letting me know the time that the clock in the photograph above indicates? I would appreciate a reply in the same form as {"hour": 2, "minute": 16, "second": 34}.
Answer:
{"hour": 10, "minute": 35, "second": 24}
